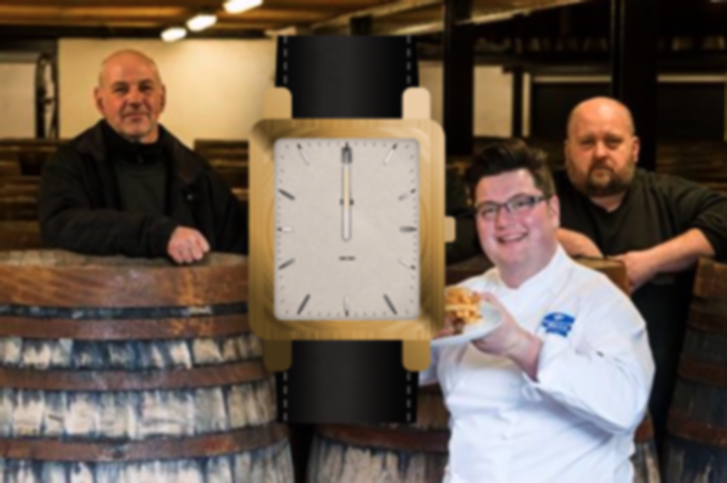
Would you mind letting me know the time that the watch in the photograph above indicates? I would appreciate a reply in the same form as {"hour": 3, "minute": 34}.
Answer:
{"hour": 12, "minute": 0}
